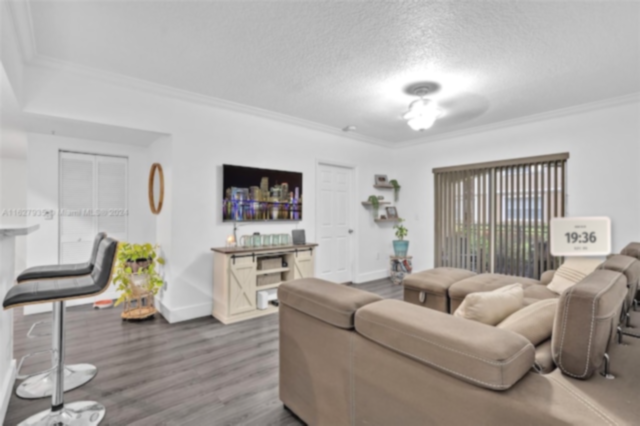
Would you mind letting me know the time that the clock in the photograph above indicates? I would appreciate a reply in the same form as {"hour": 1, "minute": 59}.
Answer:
{"hour": 19, "minute": 36}
